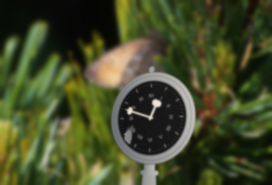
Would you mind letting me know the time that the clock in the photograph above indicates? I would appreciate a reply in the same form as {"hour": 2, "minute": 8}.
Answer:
{"hour": 12, "minute": 48}
